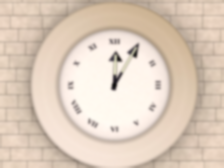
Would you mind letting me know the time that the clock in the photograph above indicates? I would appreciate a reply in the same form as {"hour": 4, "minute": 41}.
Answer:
{"hour": 12, "minute": 5}
